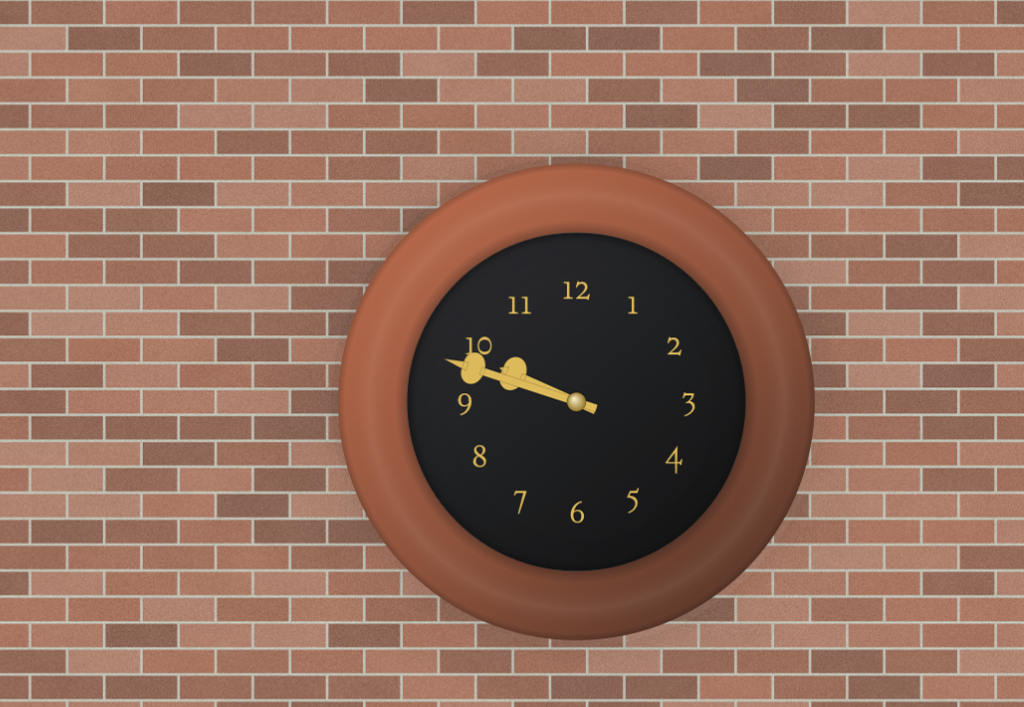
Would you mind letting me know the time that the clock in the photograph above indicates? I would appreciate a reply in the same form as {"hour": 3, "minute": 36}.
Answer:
{"hour": 9, "minute": 48}
